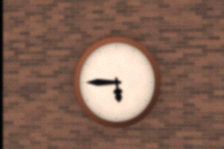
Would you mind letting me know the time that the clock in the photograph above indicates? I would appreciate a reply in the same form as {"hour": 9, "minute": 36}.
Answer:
{"hour": 5, "minute": 45}
